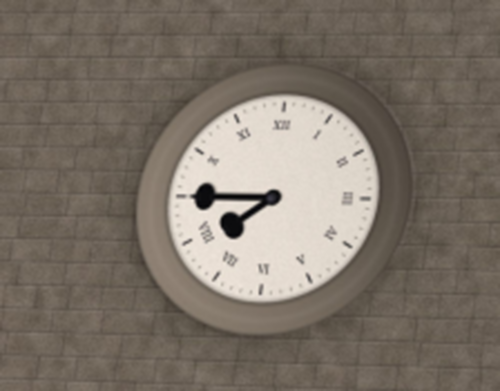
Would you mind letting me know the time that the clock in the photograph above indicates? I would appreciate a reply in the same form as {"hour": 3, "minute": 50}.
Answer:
{"hour": 7, "minute": 45}
